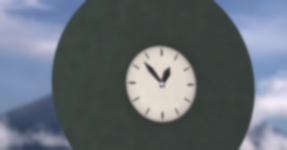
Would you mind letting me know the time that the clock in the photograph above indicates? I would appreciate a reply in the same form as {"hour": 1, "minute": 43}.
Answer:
{"hour": 12, "minute": 53}
